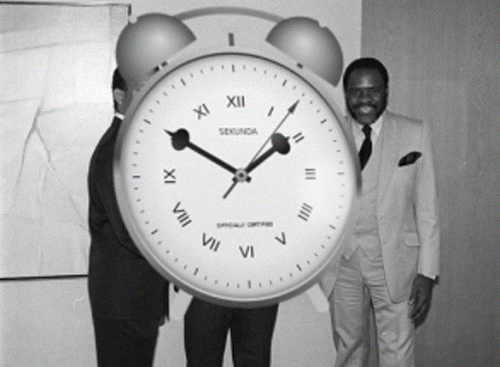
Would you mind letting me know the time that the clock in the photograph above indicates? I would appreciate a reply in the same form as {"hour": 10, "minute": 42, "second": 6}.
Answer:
{"hour": 1, "minute": 50, "second": 7}
